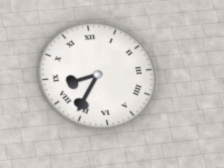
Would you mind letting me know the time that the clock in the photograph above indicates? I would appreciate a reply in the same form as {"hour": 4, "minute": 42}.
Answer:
{"hour": 8, "minute": 36}
